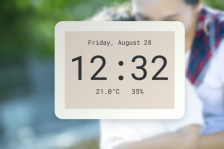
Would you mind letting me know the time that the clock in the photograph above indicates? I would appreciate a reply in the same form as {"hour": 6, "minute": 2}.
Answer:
{"hour": 12, "minute": 32}
